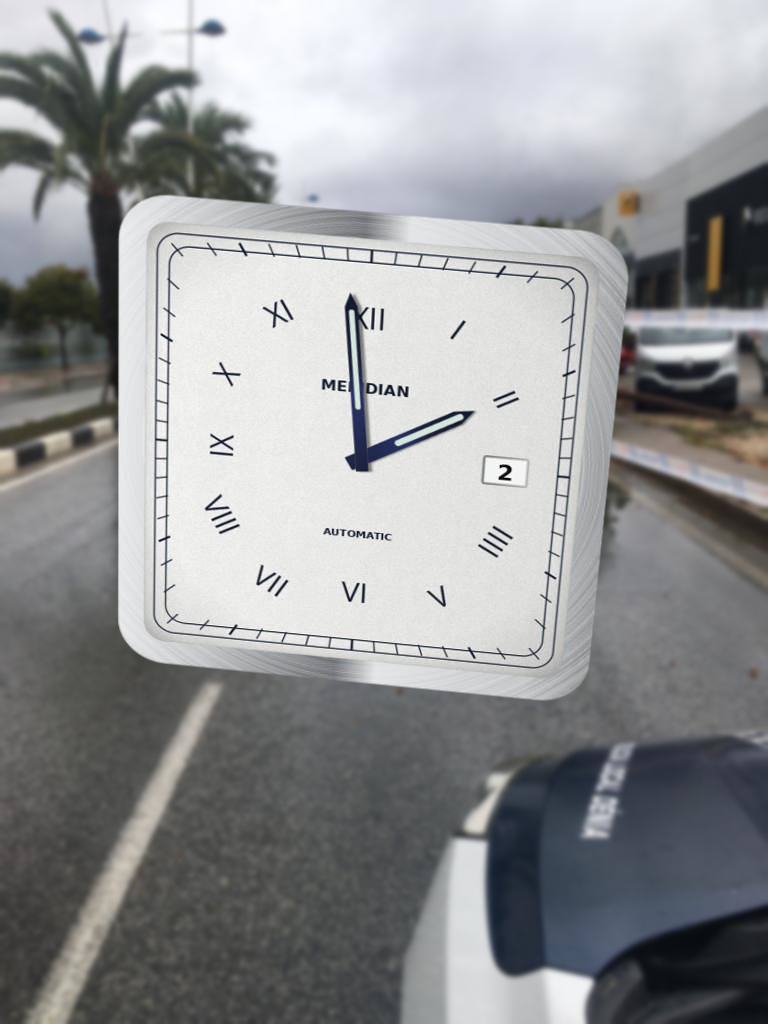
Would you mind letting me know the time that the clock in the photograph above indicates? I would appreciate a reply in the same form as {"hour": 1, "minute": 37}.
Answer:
{"hour": 1, "minute": 59}
